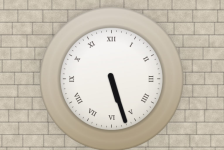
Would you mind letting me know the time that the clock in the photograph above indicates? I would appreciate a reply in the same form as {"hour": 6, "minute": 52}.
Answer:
{"hour": 5, "minute": 27}
